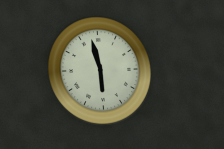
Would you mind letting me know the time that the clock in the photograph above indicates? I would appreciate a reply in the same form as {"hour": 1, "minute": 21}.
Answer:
{"hour": 5, "minute": 58}
